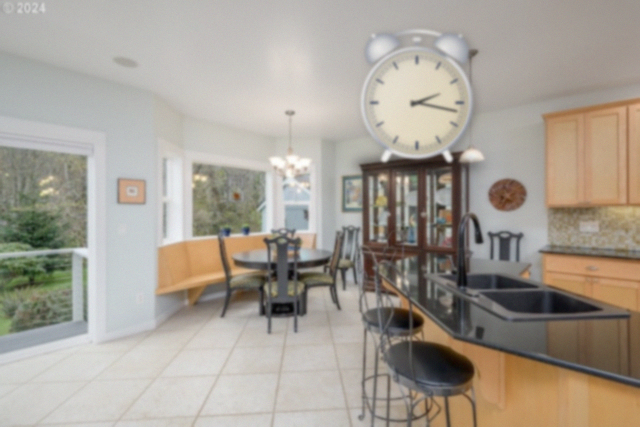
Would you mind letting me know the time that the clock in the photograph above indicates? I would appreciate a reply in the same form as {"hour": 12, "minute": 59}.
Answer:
{"hour": 2, "minute": 17}
